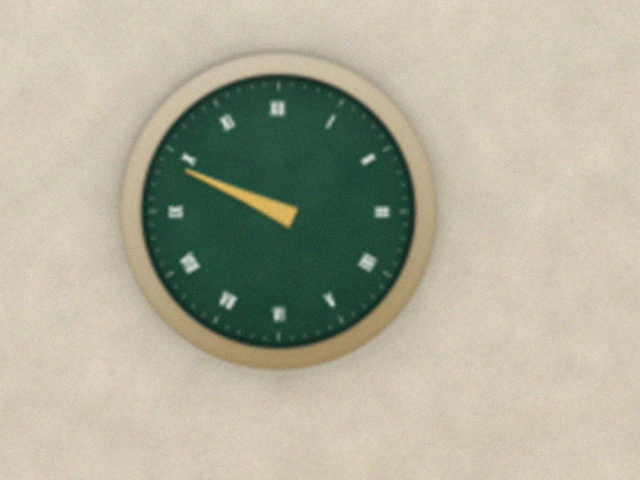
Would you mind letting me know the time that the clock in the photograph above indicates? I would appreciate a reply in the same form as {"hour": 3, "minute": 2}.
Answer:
{"hour": 9, "minute": 49}
